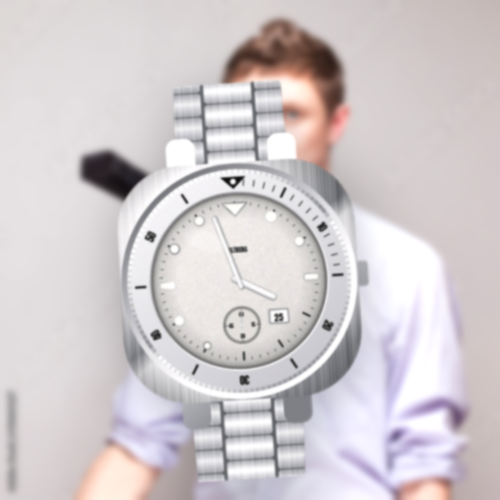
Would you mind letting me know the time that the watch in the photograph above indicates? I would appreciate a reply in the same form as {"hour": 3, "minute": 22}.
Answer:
{"hour": 3, "minute": 57}
